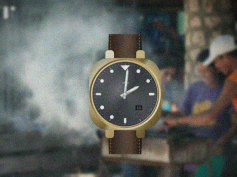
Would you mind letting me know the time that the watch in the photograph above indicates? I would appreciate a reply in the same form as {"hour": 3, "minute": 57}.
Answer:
{"hour": 2, "minute": 1}
